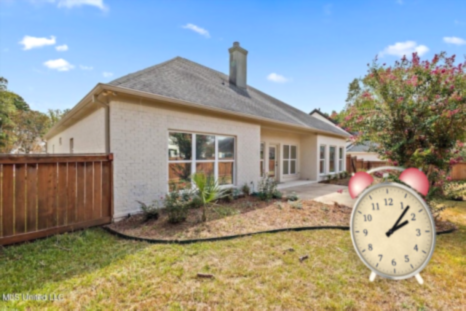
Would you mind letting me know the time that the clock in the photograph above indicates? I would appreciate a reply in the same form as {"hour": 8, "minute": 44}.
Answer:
{"hour": 2, "minute": 7}
